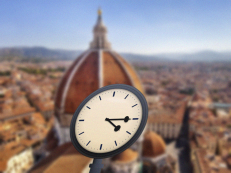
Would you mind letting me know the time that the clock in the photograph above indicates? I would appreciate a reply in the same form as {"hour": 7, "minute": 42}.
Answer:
{"hour": 4, "minute": 15}
